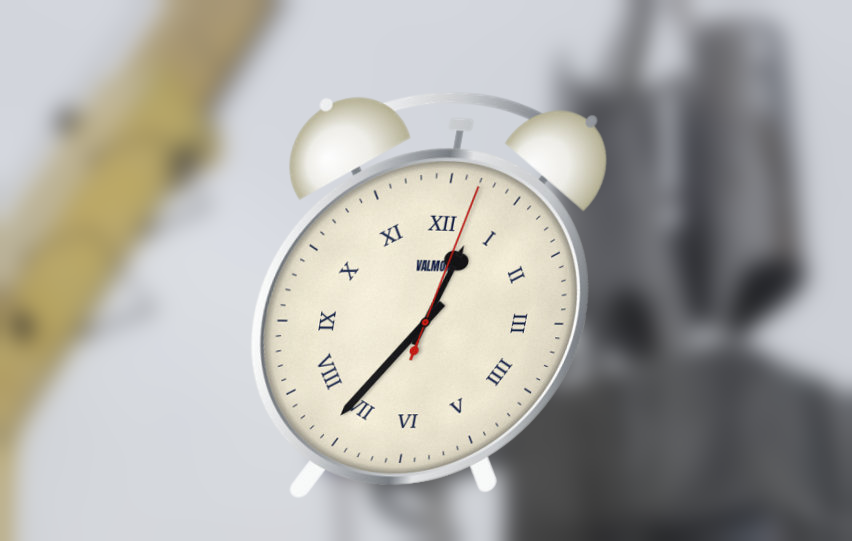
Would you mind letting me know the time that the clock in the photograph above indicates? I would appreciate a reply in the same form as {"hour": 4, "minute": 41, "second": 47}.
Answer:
{"hour": 12, "minute": 36, "second": 2}
